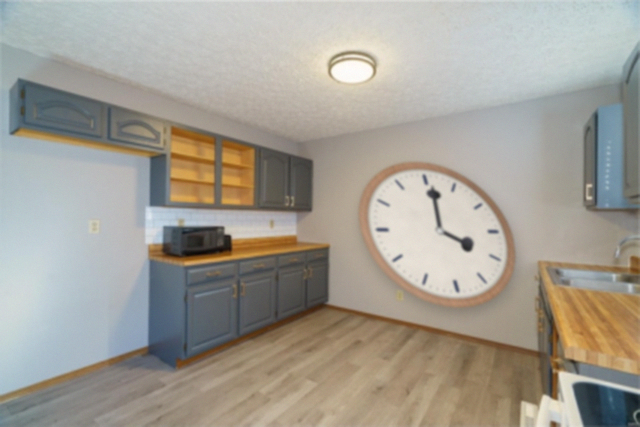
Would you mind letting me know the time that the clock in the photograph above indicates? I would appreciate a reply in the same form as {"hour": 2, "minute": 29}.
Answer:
{"hour": 4, "minute": 1}
